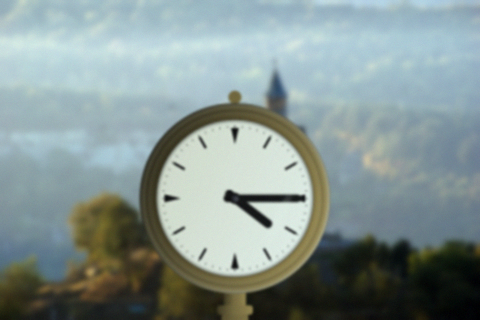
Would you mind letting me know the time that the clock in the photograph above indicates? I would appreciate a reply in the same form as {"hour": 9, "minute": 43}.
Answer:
{"hour": 4, "minute": 15}
